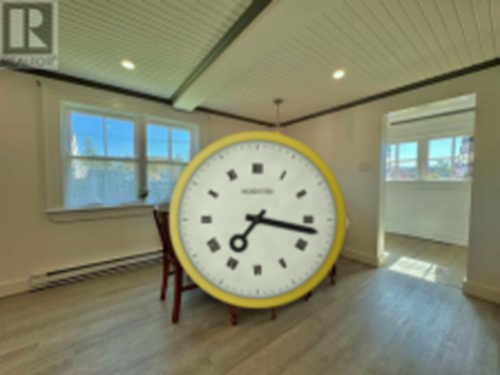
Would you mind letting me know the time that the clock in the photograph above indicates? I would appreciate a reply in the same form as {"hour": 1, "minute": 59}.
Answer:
{"hour": 7, "minute": 17}
